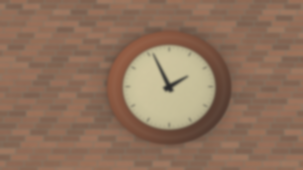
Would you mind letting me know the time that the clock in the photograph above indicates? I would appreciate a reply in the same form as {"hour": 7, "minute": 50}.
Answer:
{"hour": 1, "minute": 56}
